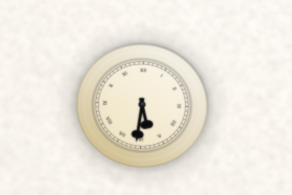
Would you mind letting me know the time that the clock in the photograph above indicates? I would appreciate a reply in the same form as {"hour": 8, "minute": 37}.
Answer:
{"hour": 5, "minute": 31}
